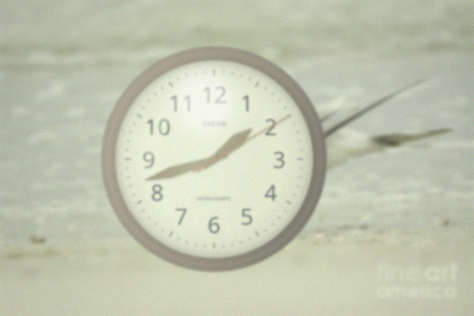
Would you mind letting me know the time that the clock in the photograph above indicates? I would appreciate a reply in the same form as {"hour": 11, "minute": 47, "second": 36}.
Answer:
{"hour": 1, "minute": 42, "second": 10}
